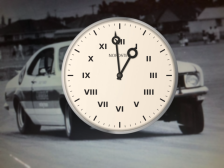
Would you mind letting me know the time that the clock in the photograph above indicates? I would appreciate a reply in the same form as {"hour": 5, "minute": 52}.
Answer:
{"hour": 12, "minute": 59}
